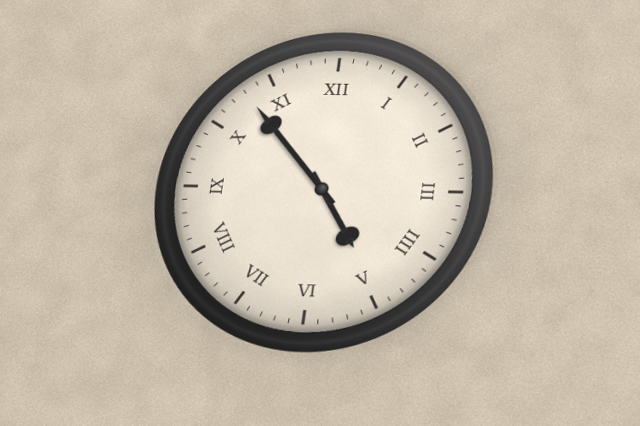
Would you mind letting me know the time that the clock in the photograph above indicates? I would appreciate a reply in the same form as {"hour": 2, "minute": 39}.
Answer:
{"hour": 4, "minute": 53}
